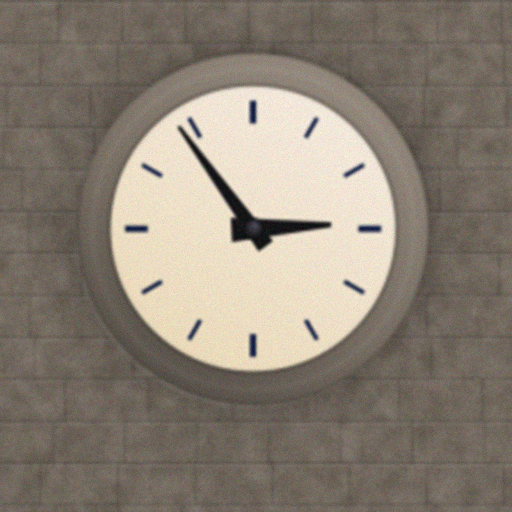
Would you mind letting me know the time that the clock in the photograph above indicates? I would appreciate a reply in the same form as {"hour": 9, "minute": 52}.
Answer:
{"hour": 2, "minute": 54}
